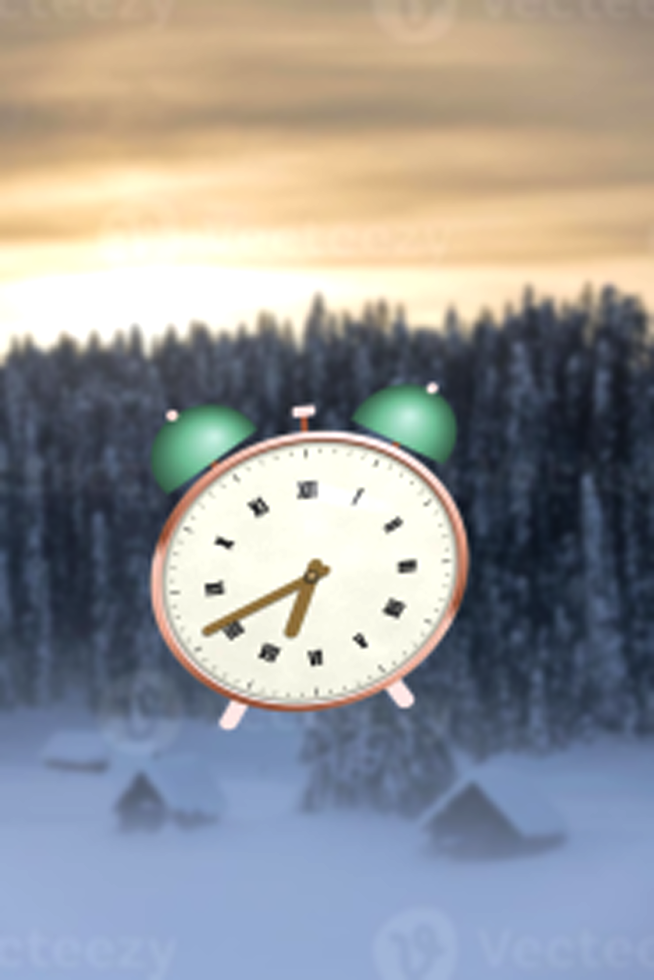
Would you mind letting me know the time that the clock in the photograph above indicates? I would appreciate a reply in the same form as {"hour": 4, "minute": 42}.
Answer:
{"hour": 6, "minute": 41}
